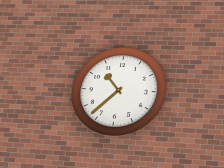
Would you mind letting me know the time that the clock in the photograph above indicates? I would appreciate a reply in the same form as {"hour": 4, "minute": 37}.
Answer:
{"hour": 10, "minute": 37}
